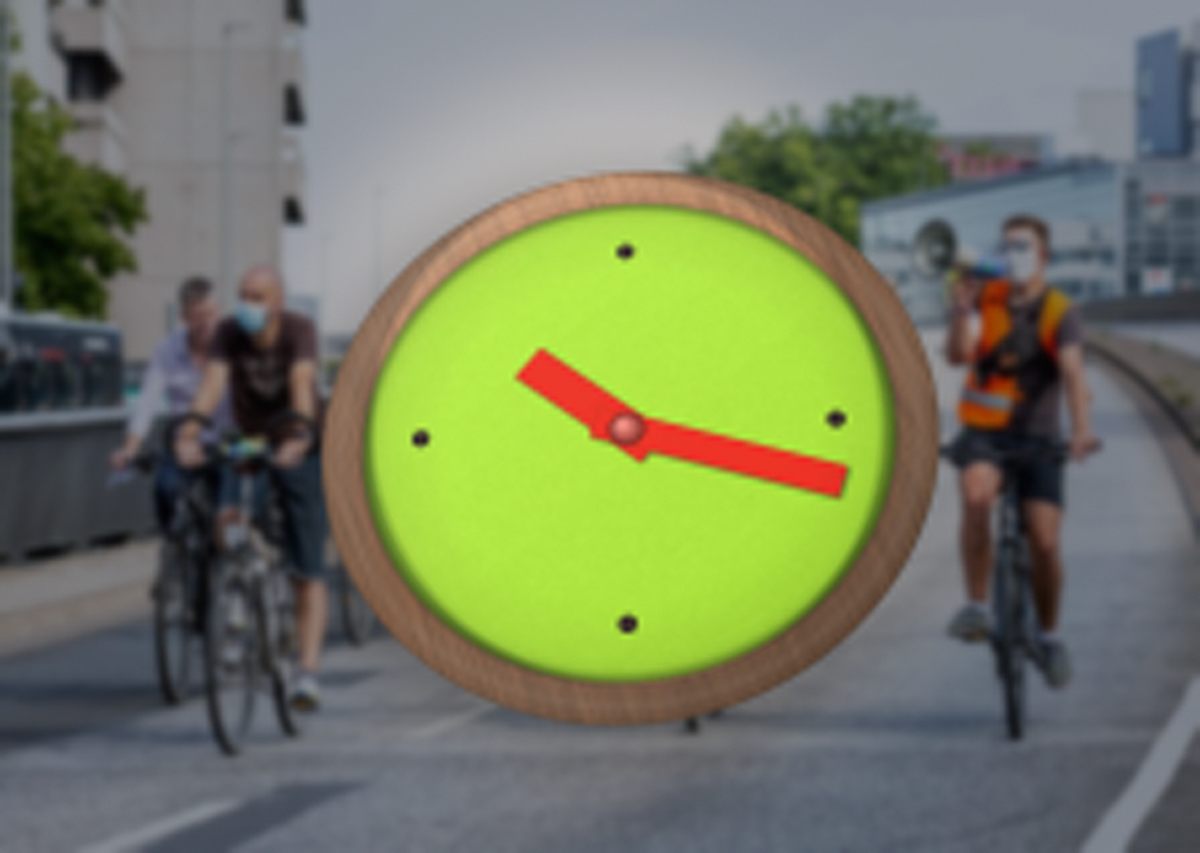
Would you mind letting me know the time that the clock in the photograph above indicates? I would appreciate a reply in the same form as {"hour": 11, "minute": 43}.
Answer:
{"hour": 10, "minute": 18}
